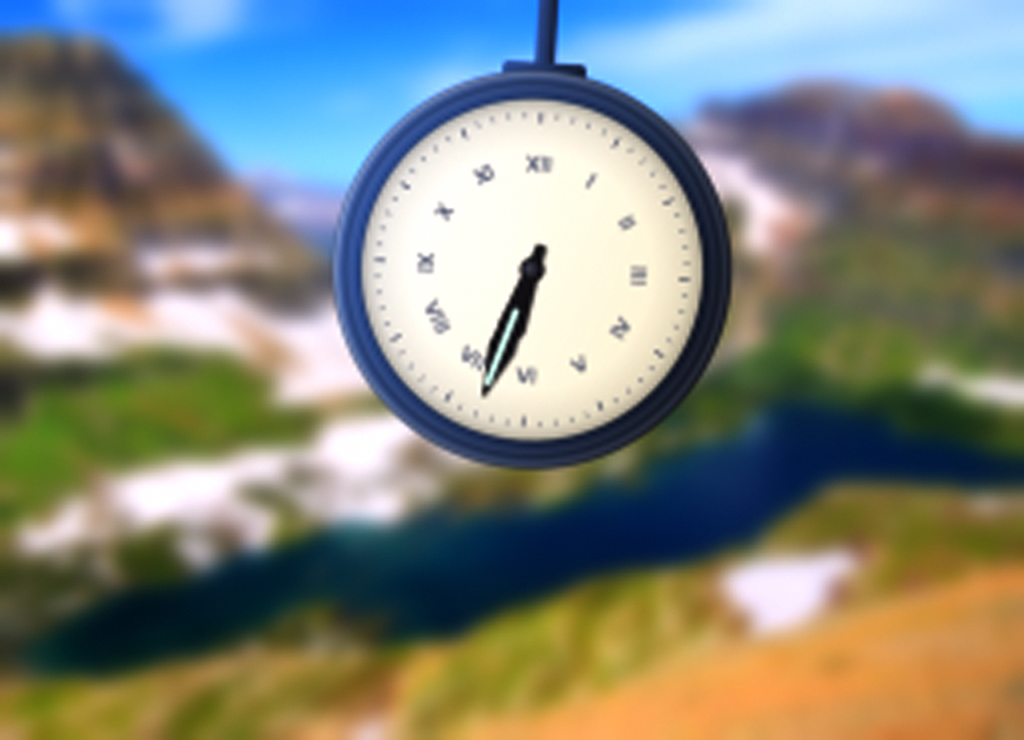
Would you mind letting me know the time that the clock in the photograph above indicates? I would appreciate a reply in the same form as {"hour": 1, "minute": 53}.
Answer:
{"hour": 6, "minute": 33}
